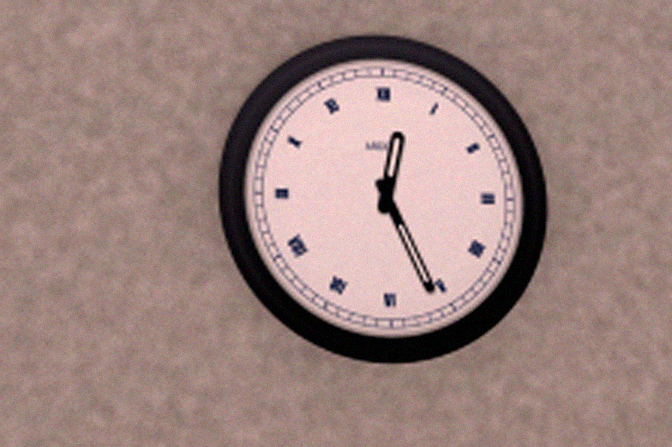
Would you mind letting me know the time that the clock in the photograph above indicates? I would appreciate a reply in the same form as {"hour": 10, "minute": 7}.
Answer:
{"hour": 12, "minute": 26}
